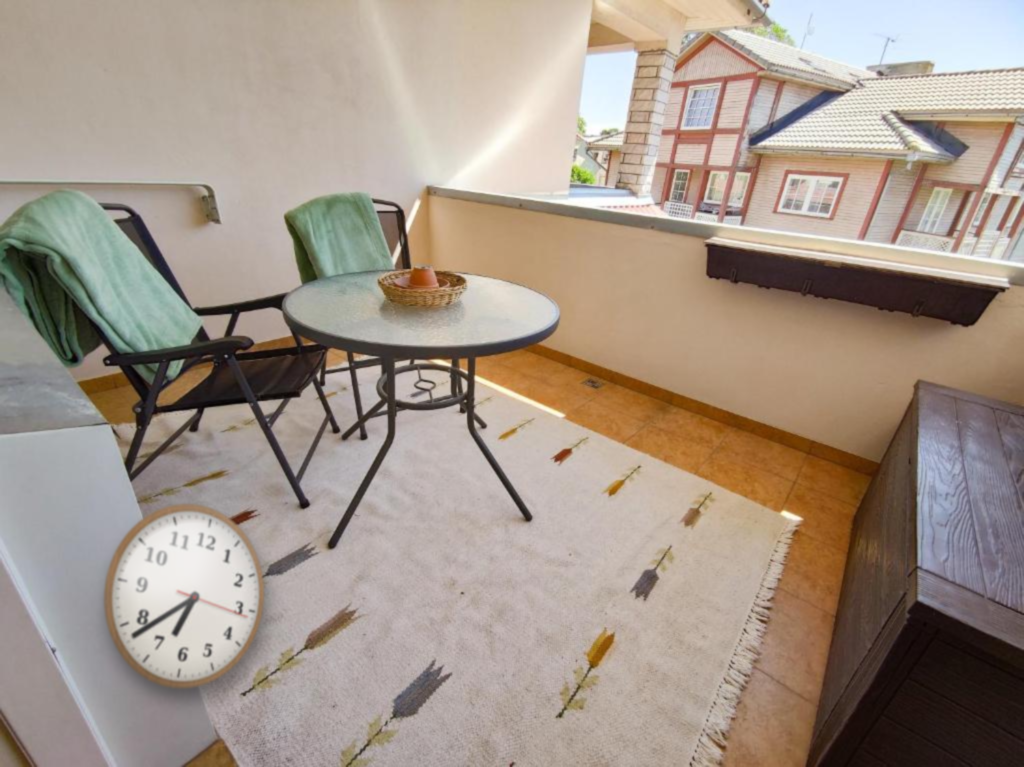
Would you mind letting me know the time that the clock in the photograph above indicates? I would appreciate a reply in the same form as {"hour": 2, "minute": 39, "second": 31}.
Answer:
{"hour": 6, "minute": 38, "second": 16}
